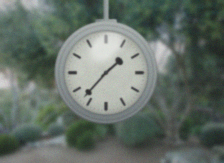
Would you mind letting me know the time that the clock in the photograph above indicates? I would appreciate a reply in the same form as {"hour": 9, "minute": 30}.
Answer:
{"hour": 1, "minute": 37}
